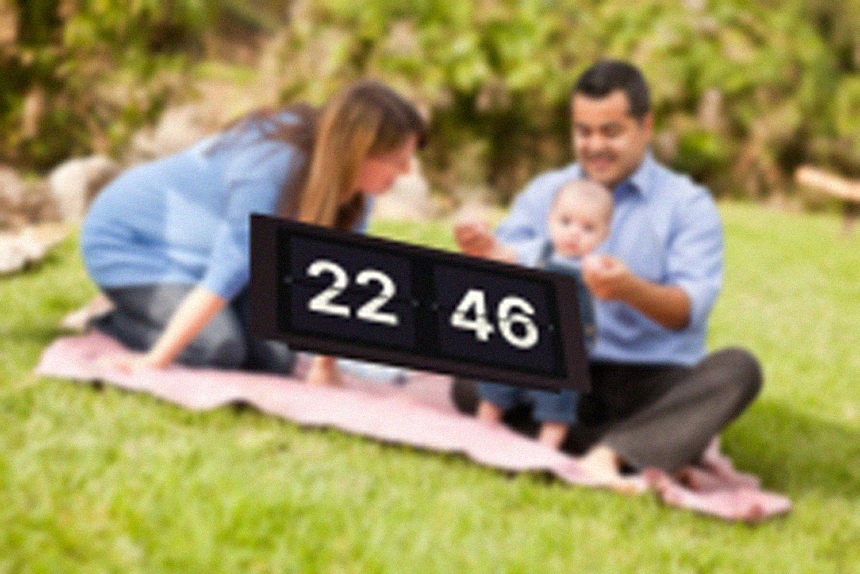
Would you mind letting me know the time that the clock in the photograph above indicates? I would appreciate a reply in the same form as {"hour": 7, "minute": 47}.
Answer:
{"hour": 22, "minute": 46}
